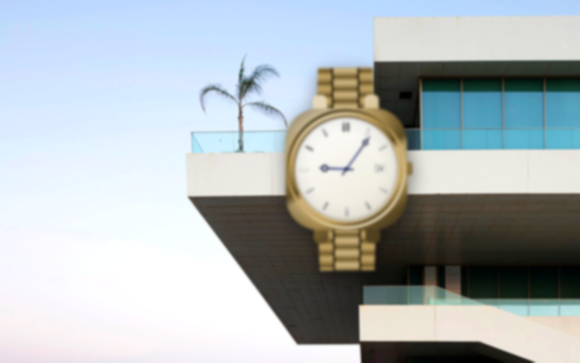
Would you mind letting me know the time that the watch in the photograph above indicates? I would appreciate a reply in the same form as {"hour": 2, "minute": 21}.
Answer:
{"hour": 9, "minute": 6}
